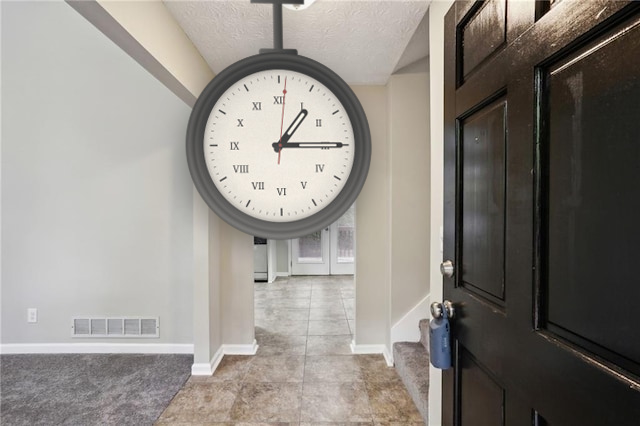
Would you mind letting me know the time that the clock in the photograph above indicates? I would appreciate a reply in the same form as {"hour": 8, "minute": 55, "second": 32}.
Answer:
{"hour": 1, "minute": 15, "second": 1}
